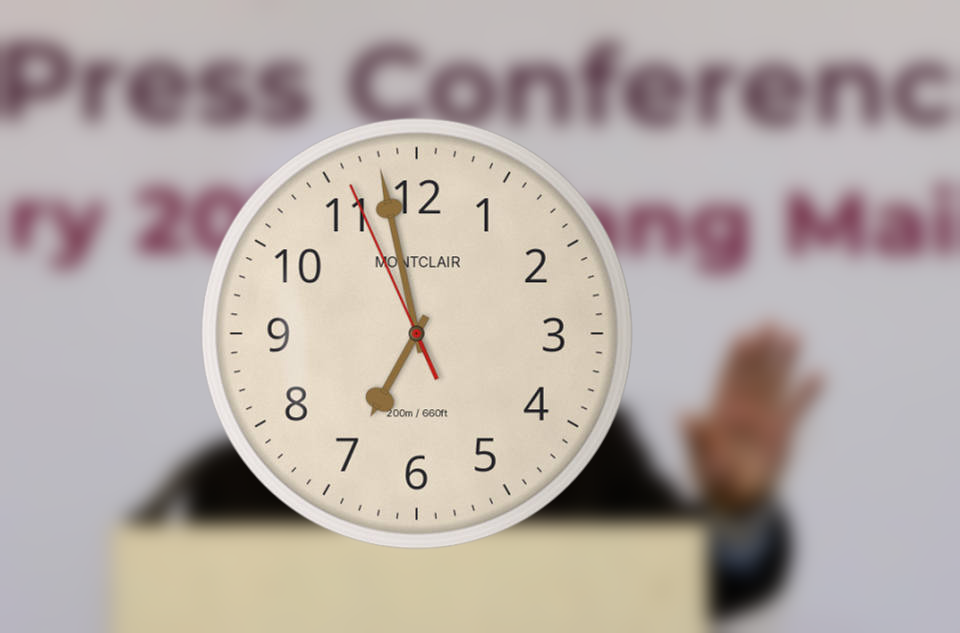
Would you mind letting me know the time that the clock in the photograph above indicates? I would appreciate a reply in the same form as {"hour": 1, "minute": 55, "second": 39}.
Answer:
{"hour": 6, "minute": 57, "second": 56}
